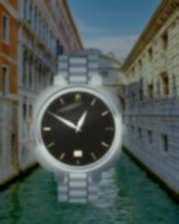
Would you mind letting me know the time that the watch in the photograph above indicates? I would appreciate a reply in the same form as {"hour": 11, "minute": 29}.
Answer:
{"hour": 12, "minute": 50}
